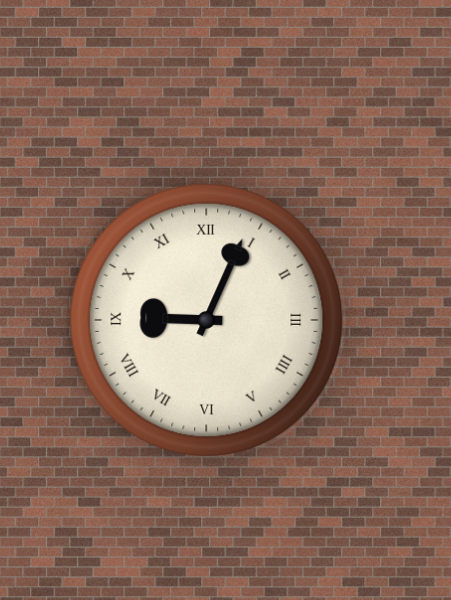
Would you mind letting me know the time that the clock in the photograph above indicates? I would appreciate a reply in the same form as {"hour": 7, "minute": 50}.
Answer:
{"hour": 9, "minute": 4}
